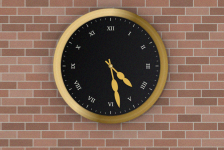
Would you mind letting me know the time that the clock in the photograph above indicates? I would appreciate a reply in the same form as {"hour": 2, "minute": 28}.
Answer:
{"hour": 4, "minute": 28}
